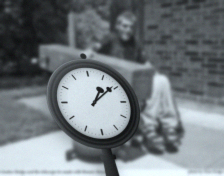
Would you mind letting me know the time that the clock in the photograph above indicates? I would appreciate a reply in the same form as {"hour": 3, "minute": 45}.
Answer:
{"hour": 1, "minute": 9}
